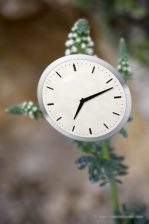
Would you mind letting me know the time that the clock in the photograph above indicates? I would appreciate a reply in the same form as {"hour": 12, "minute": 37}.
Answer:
{"hour": 7, "minute": 12}
